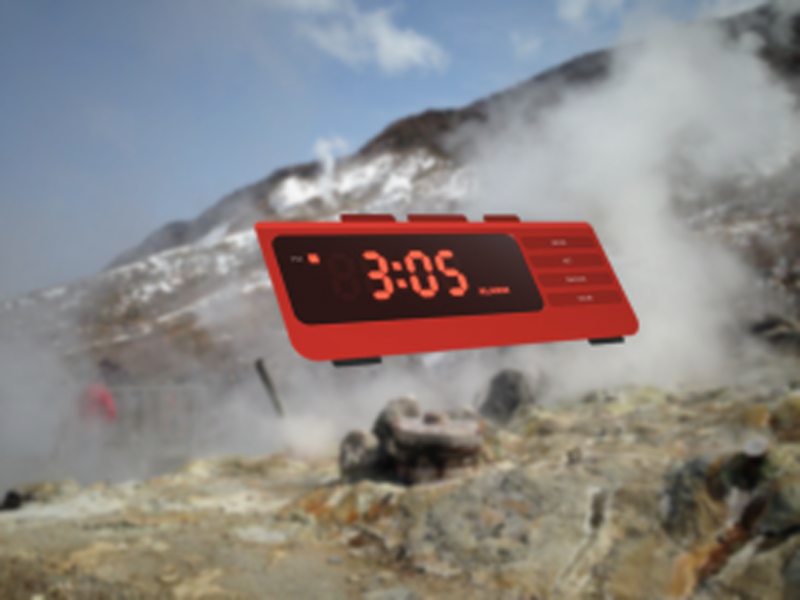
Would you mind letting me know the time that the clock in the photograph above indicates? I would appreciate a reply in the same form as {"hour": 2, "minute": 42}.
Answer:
{"hour": 3, "minute": 5}
